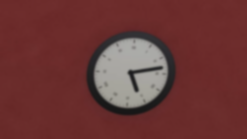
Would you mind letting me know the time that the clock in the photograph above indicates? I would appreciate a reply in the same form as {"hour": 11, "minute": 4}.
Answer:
{"hour": 5, "minute": 13}
